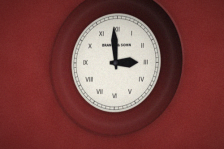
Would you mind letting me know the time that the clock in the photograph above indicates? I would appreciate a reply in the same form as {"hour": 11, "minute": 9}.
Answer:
{"hour": 2, "minute": 59}
